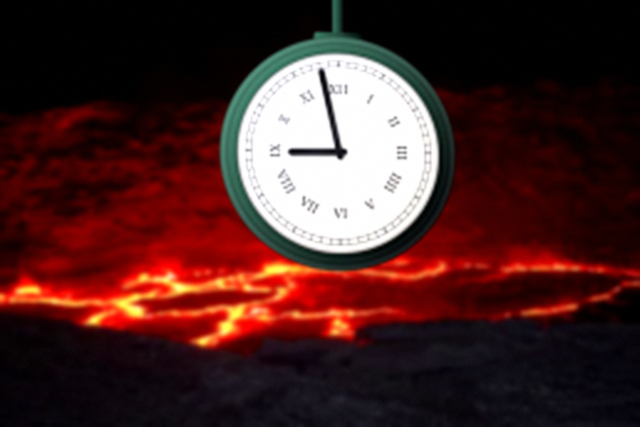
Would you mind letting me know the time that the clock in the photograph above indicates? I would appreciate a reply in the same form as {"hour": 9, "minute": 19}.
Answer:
{"hour": 8, "minute": 58}
